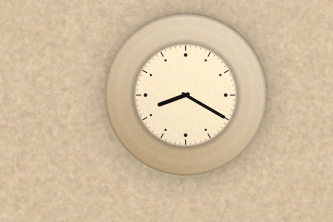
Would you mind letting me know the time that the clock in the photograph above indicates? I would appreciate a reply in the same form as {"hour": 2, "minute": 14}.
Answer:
{"hour": 8, "minute": 20}
